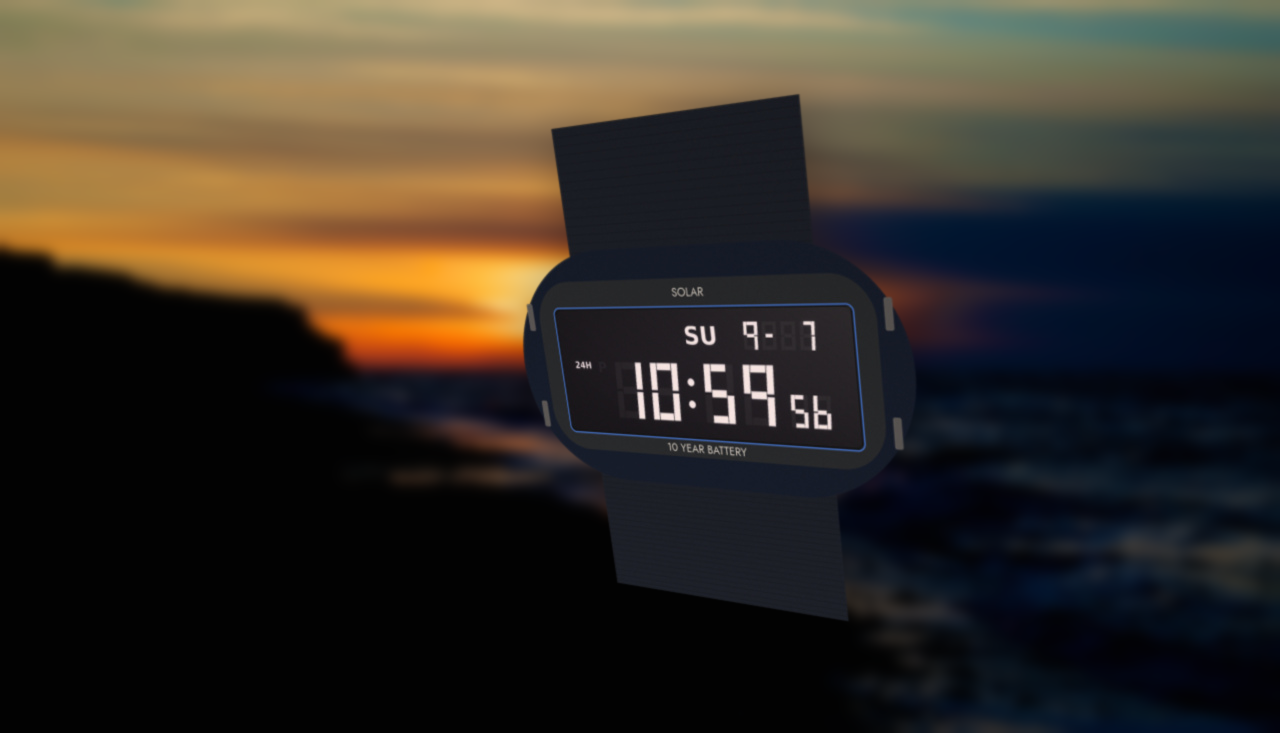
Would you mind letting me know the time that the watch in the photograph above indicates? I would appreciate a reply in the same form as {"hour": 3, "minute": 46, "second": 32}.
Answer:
{"hour": 10, "minute": 59, "second": 56}
